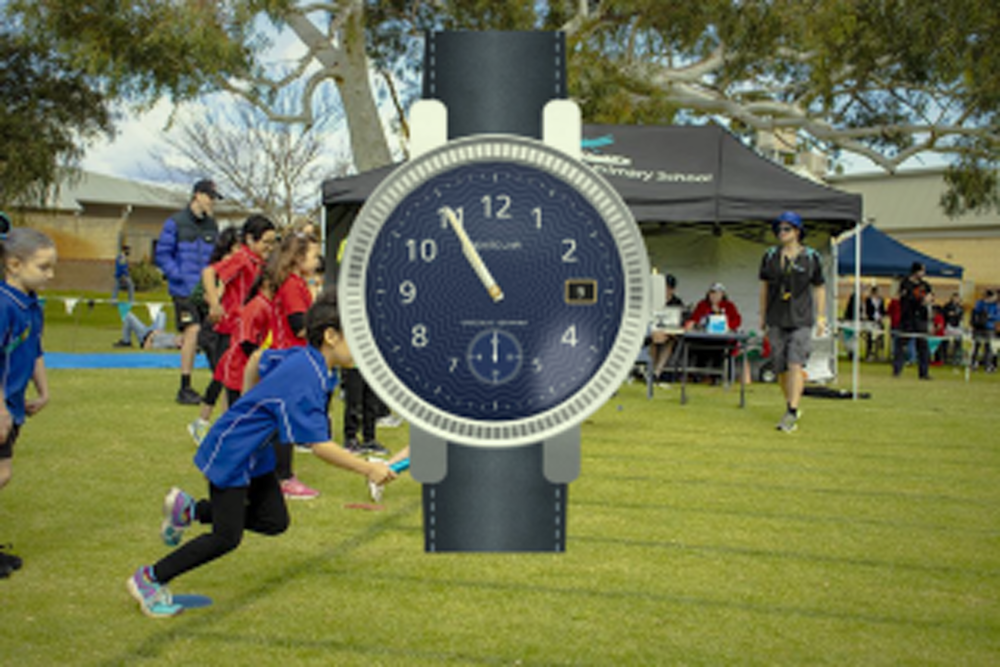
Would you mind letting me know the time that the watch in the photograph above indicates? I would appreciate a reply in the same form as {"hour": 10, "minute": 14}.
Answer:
{"hour": 10, "minute": 55}
